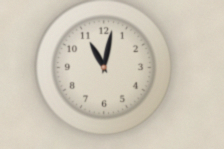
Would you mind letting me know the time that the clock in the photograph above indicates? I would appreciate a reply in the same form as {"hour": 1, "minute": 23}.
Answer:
{"hour": 11, "minute": 2}
